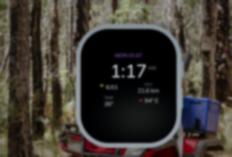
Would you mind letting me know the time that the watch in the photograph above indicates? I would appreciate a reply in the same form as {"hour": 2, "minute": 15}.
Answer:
{"hour": 1, "minute": 17}
